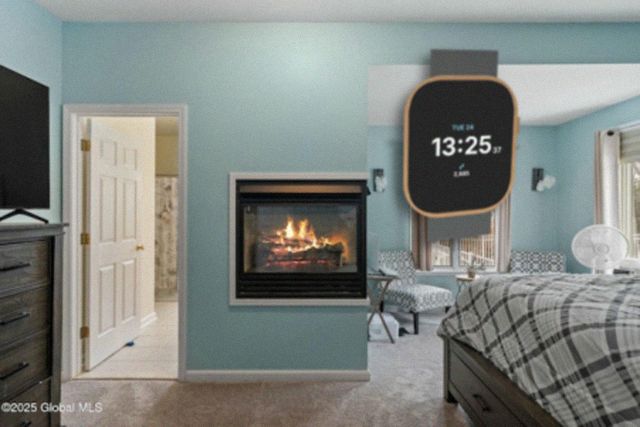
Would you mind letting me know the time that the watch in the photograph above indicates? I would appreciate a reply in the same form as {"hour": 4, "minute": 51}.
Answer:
{"hour": 13, "minute": 25}
